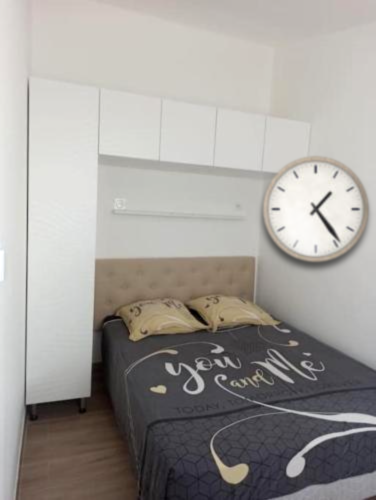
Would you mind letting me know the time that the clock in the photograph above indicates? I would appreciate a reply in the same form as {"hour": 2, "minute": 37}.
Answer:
{"hour": 1, "minute": 24}
